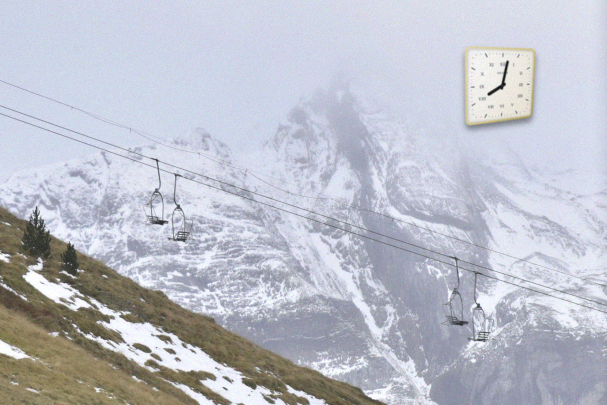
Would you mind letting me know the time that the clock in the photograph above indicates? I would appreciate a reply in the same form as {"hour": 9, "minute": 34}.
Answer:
{"hour": 8, "minute": 2}
